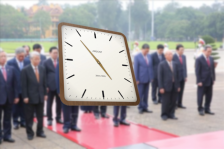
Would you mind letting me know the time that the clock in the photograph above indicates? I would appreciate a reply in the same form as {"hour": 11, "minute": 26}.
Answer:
{"hour": 4, "minute": 54}
